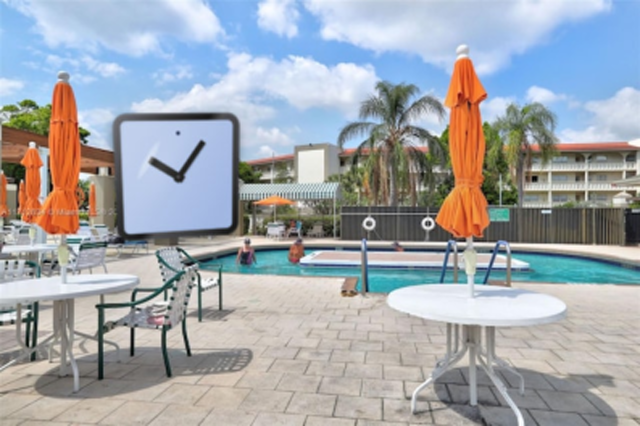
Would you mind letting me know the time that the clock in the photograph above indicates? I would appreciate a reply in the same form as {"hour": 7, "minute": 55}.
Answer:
{"hour": 10, "minute": 6}
